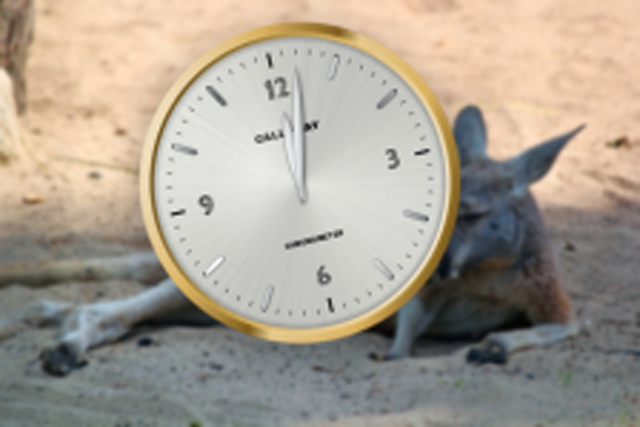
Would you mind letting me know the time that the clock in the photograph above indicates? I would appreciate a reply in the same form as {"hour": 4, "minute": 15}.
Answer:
{"hour": 12, "minute": 2}
